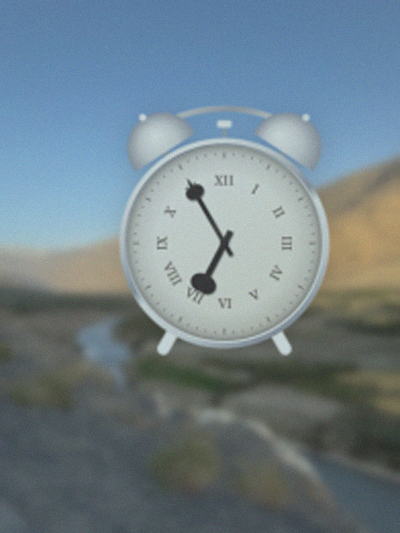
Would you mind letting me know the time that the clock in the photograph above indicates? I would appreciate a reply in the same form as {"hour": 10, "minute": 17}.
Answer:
{"hour": 6, "minute": 55}
